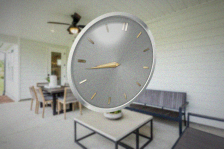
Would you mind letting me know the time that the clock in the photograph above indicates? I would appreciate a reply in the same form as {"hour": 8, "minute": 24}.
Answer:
{"hour": 8, "minute": 43}
